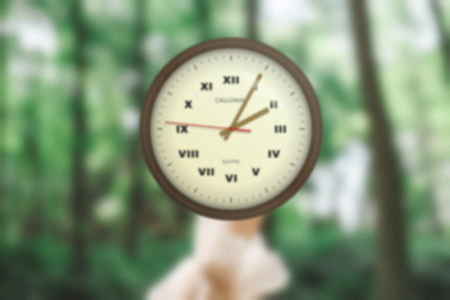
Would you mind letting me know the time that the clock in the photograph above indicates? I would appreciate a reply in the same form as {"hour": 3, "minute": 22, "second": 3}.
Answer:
{"hour": 2, "minute": 4, "second": 46}
